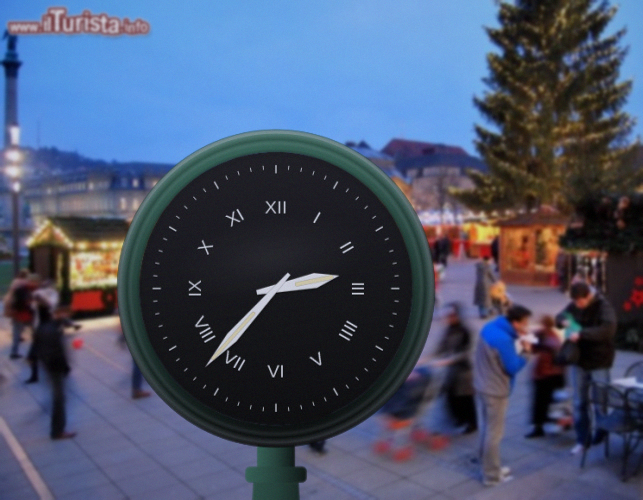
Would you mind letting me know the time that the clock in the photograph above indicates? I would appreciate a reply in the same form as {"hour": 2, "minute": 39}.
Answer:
{"hour": 2, "minute": 37}
